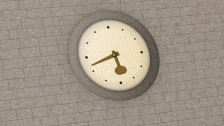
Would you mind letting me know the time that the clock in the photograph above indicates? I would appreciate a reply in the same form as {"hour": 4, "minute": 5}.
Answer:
{"hour": 5, "minute": 42}
